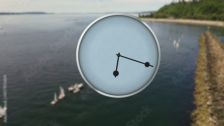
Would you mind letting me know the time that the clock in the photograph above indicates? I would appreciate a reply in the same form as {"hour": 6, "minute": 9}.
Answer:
{"hour": 6, "minute": 18}
